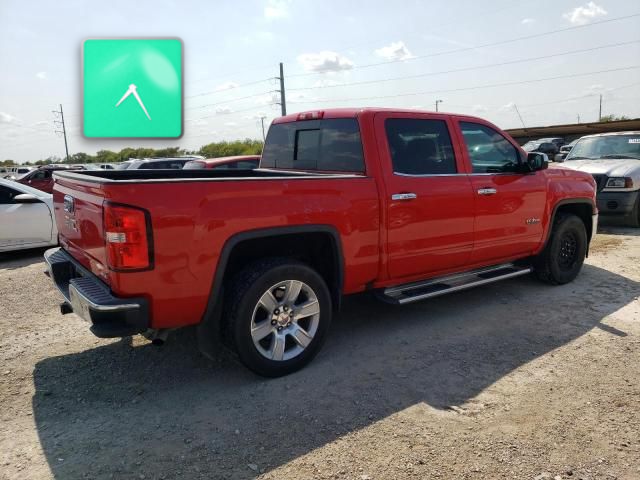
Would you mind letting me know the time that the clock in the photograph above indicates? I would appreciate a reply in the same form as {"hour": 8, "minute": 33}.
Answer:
{"hour": 7, "minute": 25}
